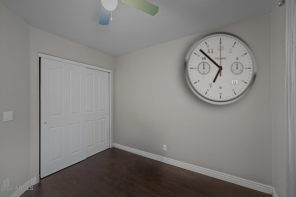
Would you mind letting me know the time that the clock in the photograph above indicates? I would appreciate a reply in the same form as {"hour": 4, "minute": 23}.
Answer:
{"hour": 6, "minute": 52}
